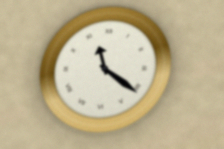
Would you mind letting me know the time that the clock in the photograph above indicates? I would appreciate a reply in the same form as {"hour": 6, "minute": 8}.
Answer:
{"hour": 11, "minute": 21}
